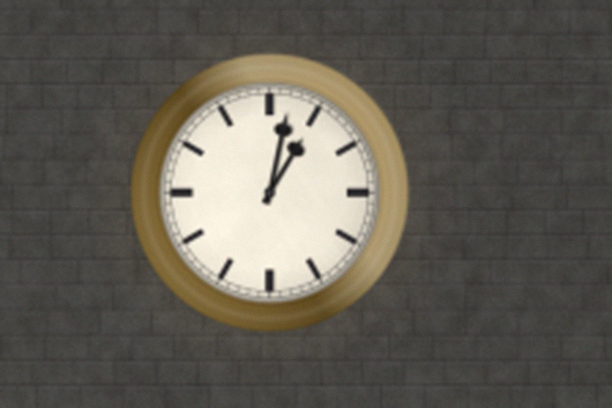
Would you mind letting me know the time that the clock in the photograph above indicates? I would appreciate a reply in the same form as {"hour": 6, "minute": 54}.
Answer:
{"hour": 1, "minute": 2}
